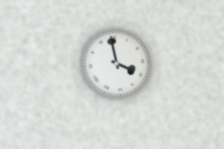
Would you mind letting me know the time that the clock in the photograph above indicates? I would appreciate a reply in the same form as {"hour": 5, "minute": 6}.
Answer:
{"hour": 3, "minute": 59}
